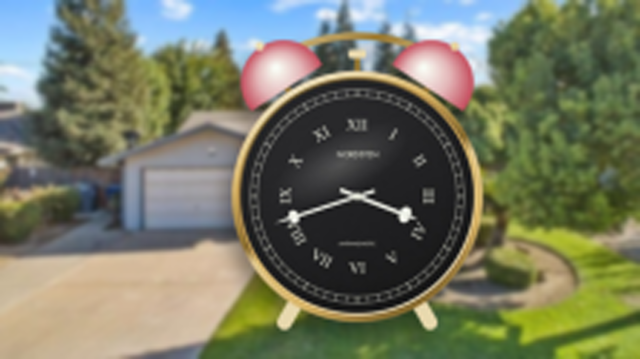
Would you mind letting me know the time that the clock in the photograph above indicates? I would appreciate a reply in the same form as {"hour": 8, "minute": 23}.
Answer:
{"hour": 3, "minute": 42}
